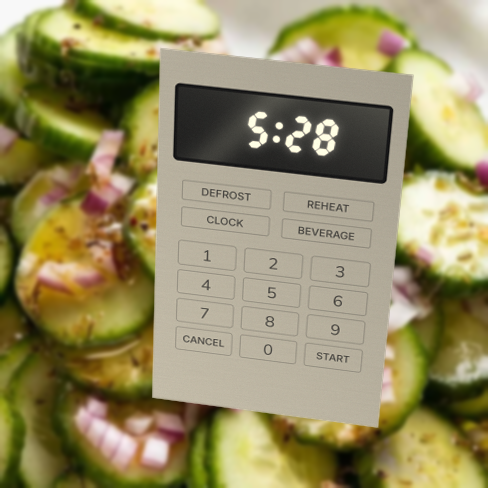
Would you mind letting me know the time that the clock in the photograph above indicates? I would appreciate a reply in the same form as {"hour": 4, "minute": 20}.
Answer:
{"hour": 5, "minute": 28}
